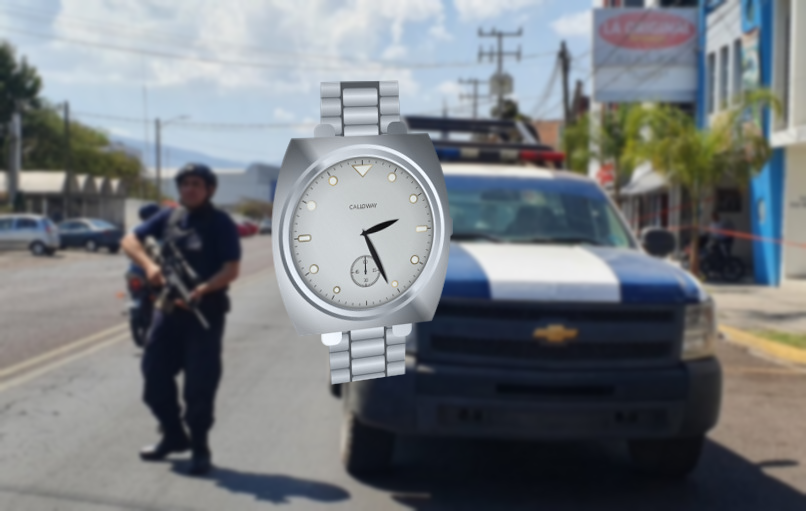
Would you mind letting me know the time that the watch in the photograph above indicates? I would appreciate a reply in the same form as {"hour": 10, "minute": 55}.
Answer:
{"hour": 2, "minute": 26}
